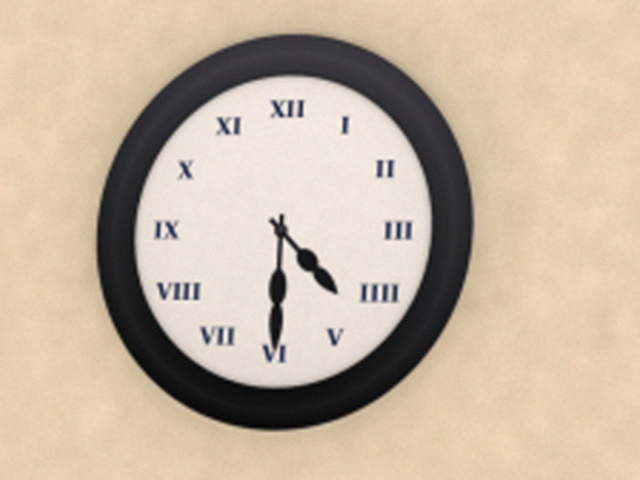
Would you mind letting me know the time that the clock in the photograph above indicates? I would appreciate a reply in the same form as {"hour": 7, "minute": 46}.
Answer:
{"hour": 4, "minute": 30}
